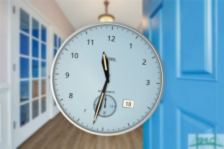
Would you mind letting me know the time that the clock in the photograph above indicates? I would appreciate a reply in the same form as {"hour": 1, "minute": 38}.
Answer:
{"hour": 11, "minute": 32}
